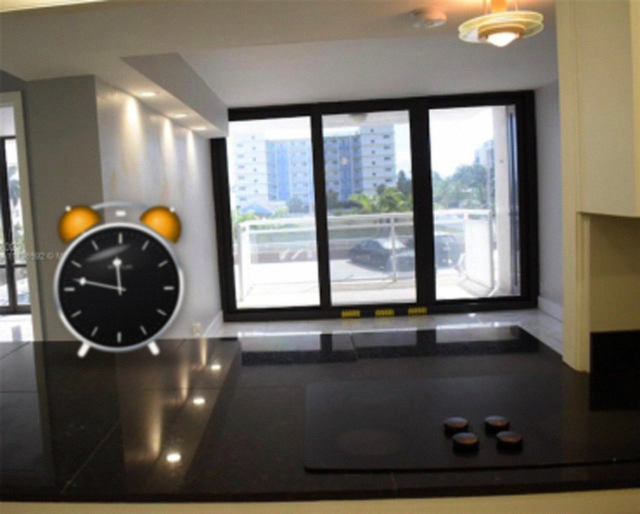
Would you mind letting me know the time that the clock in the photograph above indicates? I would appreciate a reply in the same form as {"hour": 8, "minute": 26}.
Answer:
{"hour": 11, "minute": 47}
